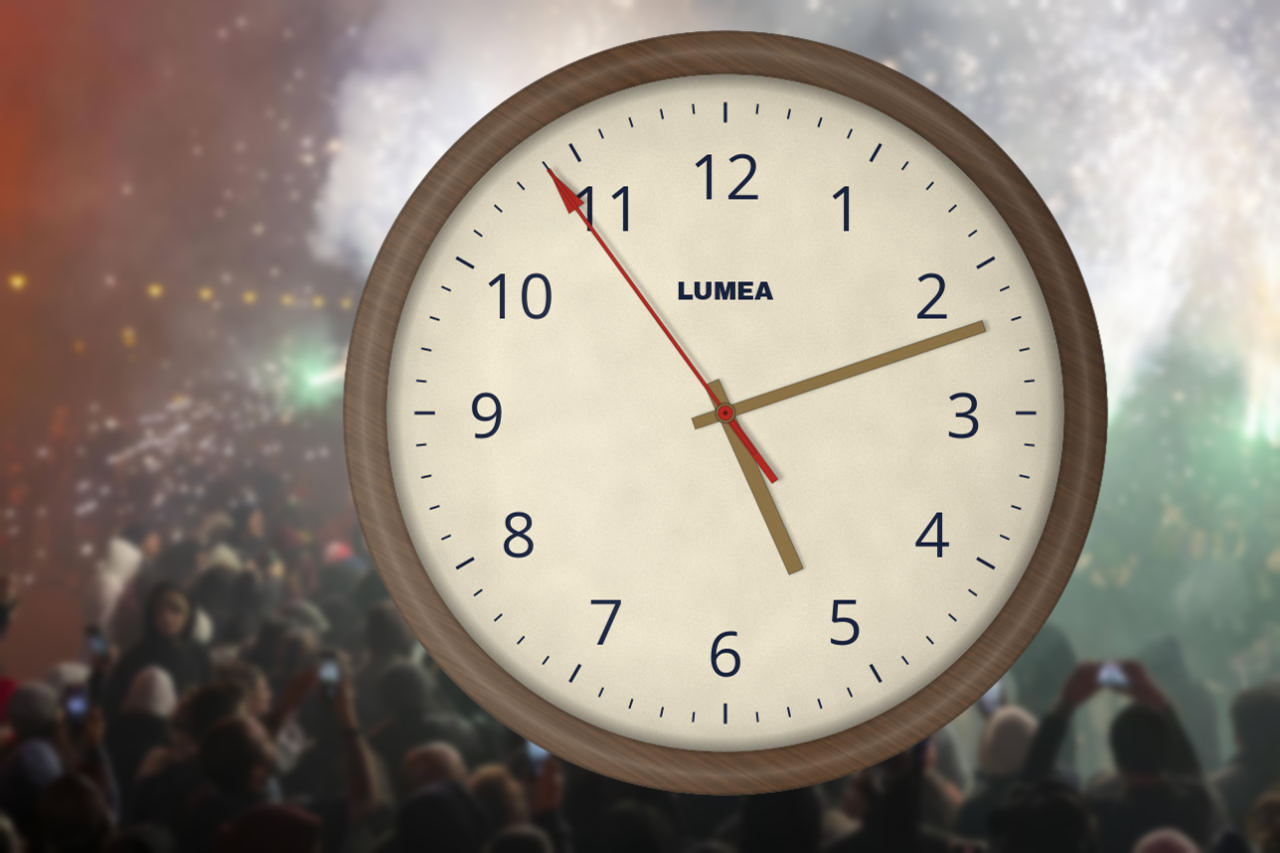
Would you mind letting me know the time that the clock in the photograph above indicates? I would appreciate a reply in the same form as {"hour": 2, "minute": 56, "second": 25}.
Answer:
{"hour": 5, "minute": 11, "second": 54}
